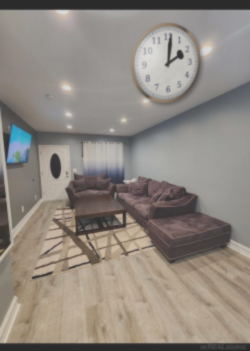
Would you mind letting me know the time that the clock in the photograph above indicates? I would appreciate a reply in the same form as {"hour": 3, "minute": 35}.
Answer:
{"hour": 2, "minute": 1}
